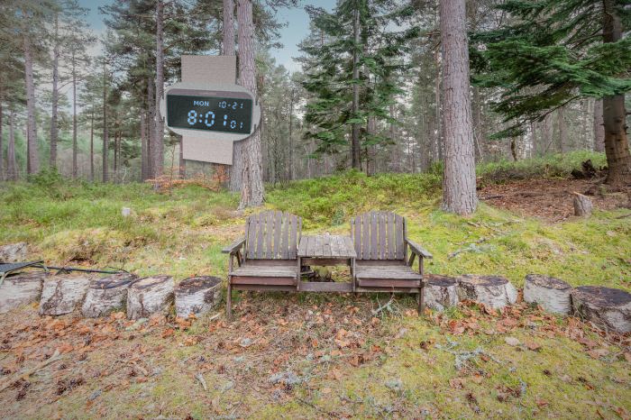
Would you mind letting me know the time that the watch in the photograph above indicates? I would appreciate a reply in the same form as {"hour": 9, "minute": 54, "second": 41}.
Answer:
{"hour": 8, "minute": 1, "second": 1}
